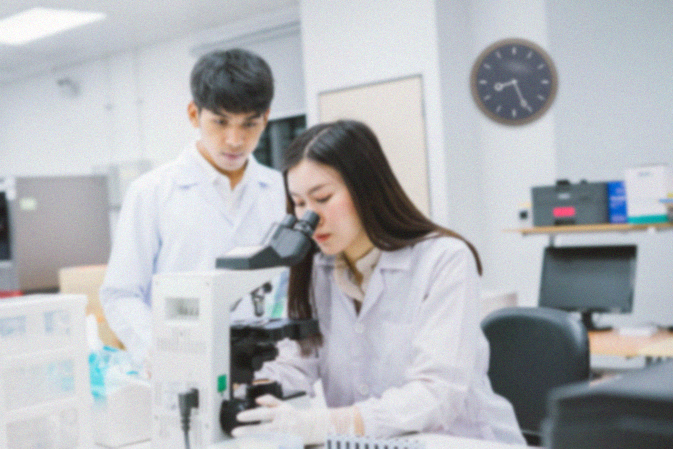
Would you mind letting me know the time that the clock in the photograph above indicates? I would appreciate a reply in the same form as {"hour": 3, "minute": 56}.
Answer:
{"hour": 8, "minute": 26}
